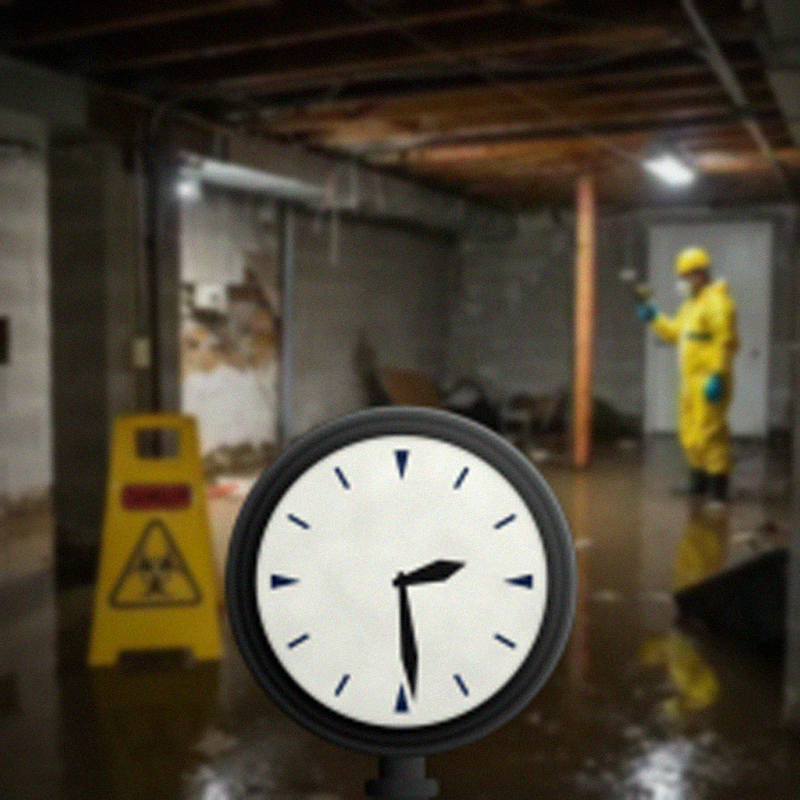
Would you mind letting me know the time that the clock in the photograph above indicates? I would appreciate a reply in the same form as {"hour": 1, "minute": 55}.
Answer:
{"hour": 2, "minute": 29}
